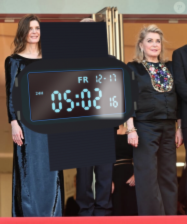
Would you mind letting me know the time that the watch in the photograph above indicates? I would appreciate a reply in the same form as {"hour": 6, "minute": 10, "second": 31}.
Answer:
{"hour": 5, "minute": 2, "second": 16}
